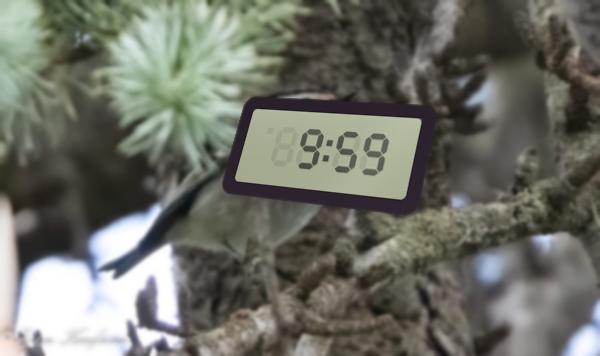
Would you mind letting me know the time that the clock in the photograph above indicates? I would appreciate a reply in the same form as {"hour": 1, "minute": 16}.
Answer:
{"hour": 9, "minute": 59}
